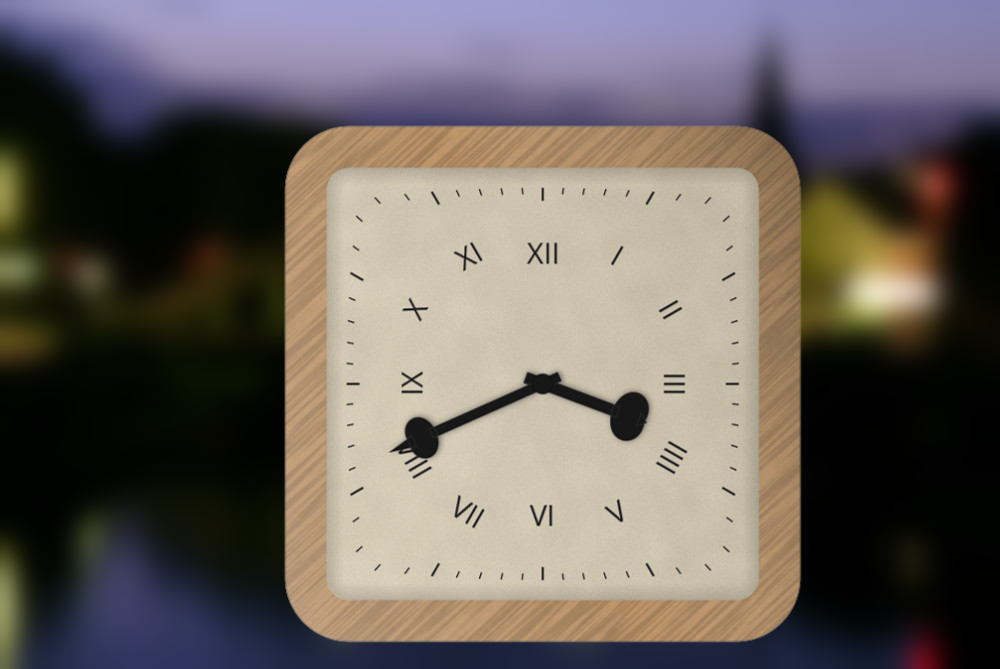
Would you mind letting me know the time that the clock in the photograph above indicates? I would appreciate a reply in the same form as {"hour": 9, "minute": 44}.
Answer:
{"hour": 3, "minute": 41}
